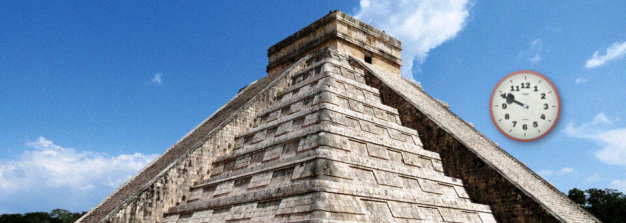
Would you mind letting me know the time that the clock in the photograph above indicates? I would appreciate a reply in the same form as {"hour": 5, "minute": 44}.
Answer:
{"hour": 9, "minute": 49}
